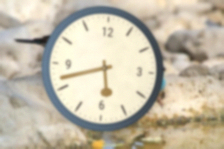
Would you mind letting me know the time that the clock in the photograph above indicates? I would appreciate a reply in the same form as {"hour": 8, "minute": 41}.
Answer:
{"hour": 5, "minute": 42}
